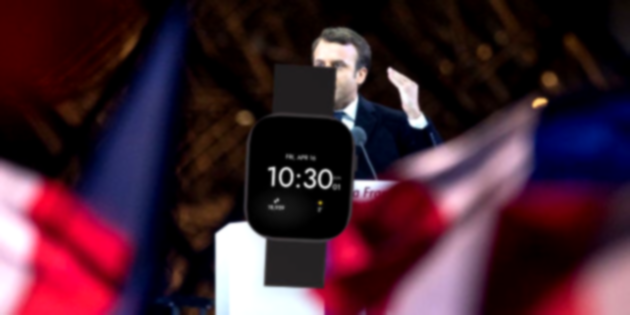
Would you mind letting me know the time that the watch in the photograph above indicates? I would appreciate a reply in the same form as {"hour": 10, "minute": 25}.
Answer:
{"hour": 10, "minute": 30}
